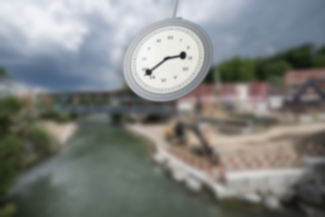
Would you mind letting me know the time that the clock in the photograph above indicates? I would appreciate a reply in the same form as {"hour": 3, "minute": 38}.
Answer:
{"hour": 2, "minute": 38}
